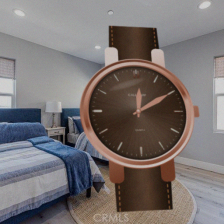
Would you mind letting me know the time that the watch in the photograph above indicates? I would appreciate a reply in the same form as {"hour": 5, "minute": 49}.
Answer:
{"hour": 12, "minute": 10}
